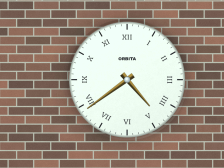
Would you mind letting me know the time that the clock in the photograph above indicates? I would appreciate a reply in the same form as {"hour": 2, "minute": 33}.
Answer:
{"hour": 4, "minute": 39}
